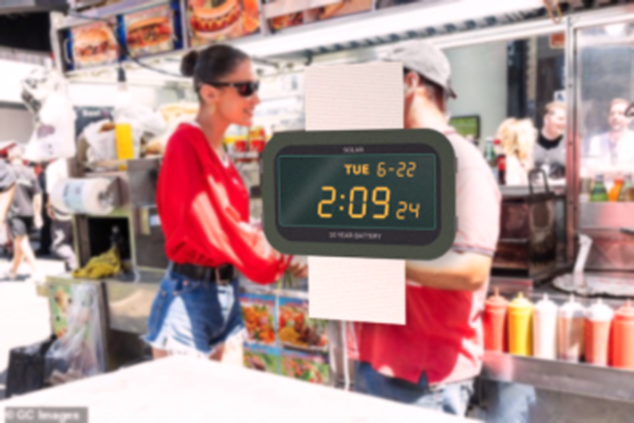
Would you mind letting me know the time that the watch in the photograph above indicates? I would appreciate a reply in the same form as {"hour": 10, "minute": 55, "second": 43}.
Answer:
{"hour": 2, "minute": 9, "second": 24}
